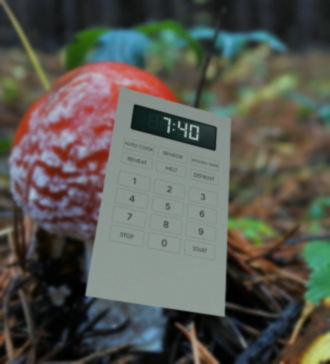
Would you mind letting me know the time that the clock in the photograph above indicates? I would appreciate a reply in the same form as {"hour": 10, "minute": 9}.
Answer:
{"hour": 7, "minute": 40}
